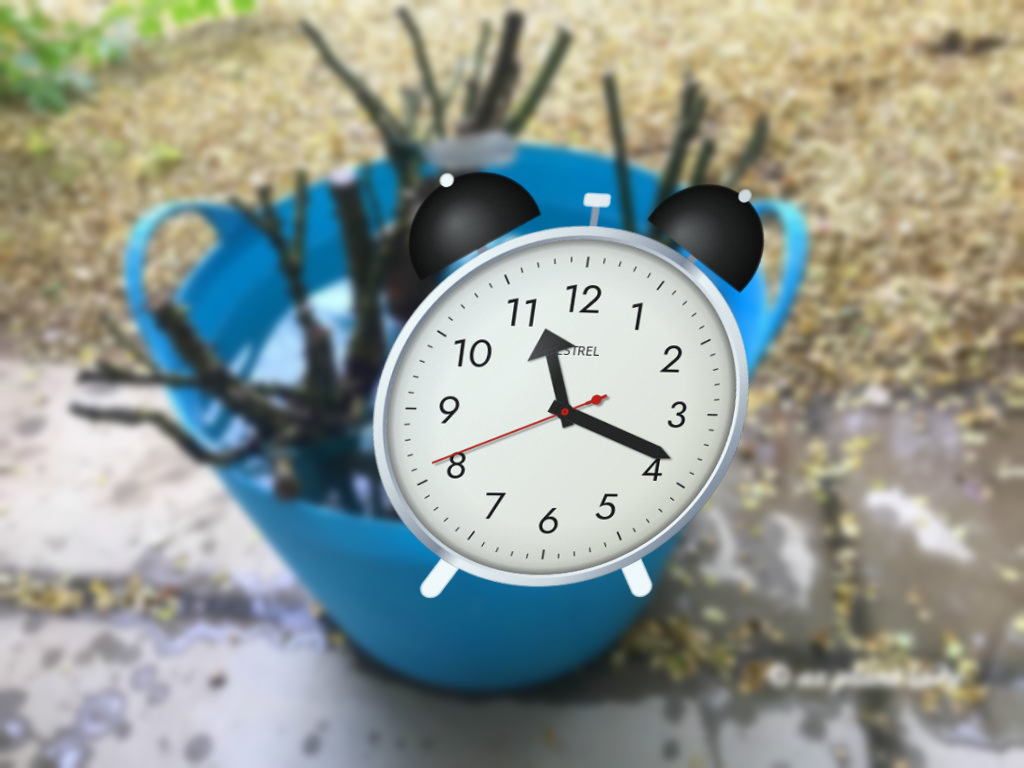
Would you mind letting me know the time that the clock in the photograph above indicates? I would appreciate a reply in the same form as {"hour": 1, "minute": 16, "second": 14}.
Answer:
{"hour": 11, "minute": 18, "second": 41}
